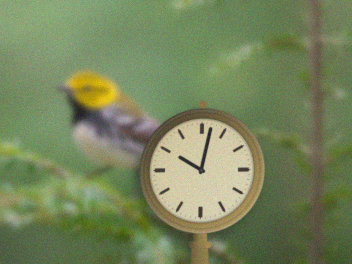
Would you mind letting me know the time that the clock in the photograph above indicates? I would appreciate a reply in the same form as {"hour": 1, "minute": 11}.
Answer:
{"hour": 10, "minute": 2}
